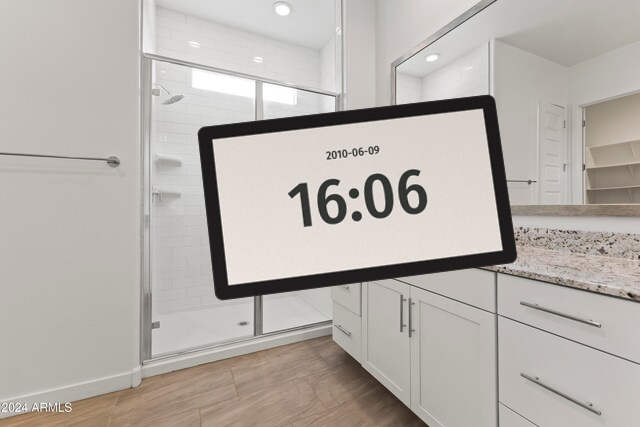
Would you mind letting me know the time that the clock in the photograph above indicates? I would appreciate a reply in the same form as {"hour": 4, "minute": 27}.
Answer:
{"hour": 16, "minute": 6}
